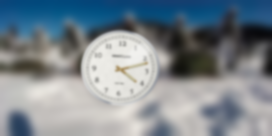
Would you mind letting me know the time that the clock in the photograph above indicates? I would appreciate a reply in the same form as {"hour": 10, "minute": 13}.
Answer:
{"hour": 4, "minute": 12}
